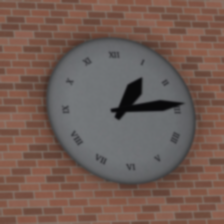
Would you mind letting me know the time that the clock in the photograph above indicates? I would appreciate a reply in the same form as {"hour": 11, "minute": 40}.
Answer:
{"hour": 1, "minute": 14}
